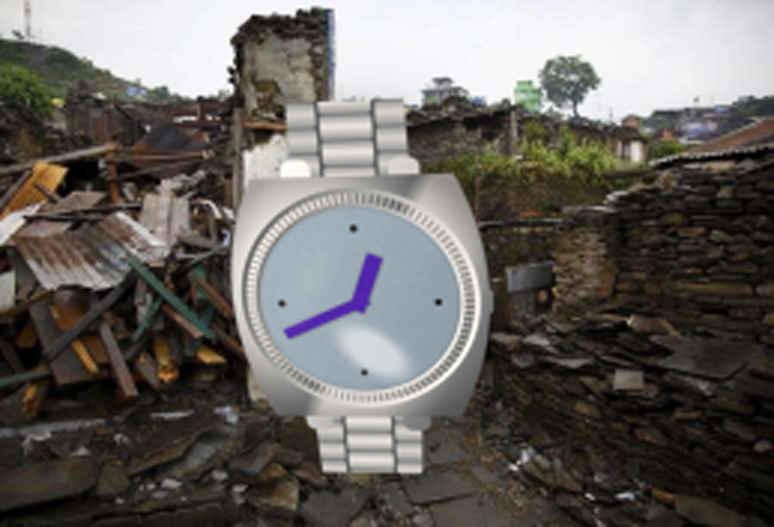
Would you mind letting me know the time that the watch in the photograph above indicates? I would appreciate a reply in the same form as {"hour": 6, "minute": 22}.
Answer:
{"hour": 12, "minute": 41}
